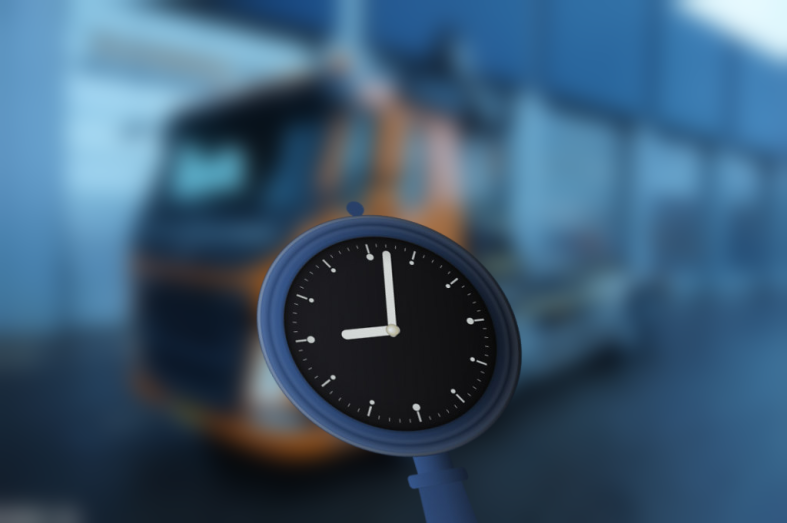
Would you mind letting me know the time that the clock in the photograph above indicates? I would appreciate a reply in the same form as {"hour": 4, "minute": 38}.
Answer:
{"hour": 9, "minute": 2}
